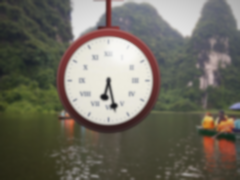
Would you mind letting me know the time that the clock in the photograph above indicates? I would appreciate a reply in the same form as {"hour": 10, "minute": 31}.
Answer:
{"hour": 6, "minute": 28}
